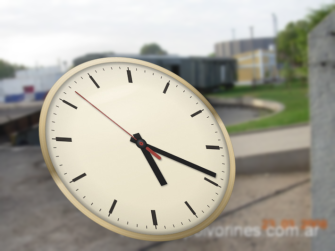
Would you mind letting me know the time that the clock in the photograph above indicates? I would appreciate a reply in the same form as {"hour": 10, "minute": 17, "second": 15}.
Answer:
{"hour": 5, "minute": 18, "second": 52}
